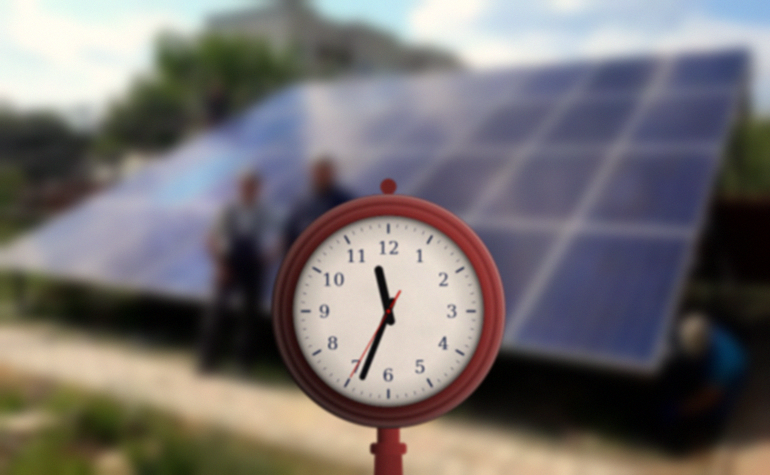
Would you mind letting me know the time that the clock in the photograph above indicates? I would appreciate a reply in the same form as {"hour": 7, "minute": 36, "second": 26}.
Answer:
{"hour": 11, "minute": 33, "second": 35}
